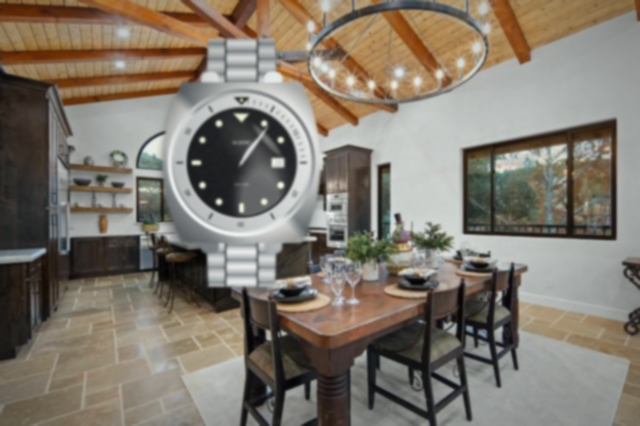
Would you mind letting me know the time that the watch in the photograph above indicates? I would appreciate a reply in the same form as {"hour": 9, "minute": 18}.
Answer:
{"hour": 1, "minute": 6}
